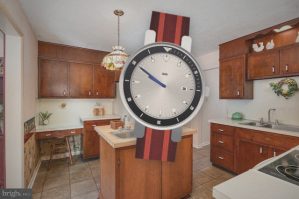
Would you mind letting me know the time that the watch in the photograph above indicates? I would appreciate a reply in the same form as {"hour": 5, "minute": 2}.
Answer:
{"hour": 9, "minute": 50}
